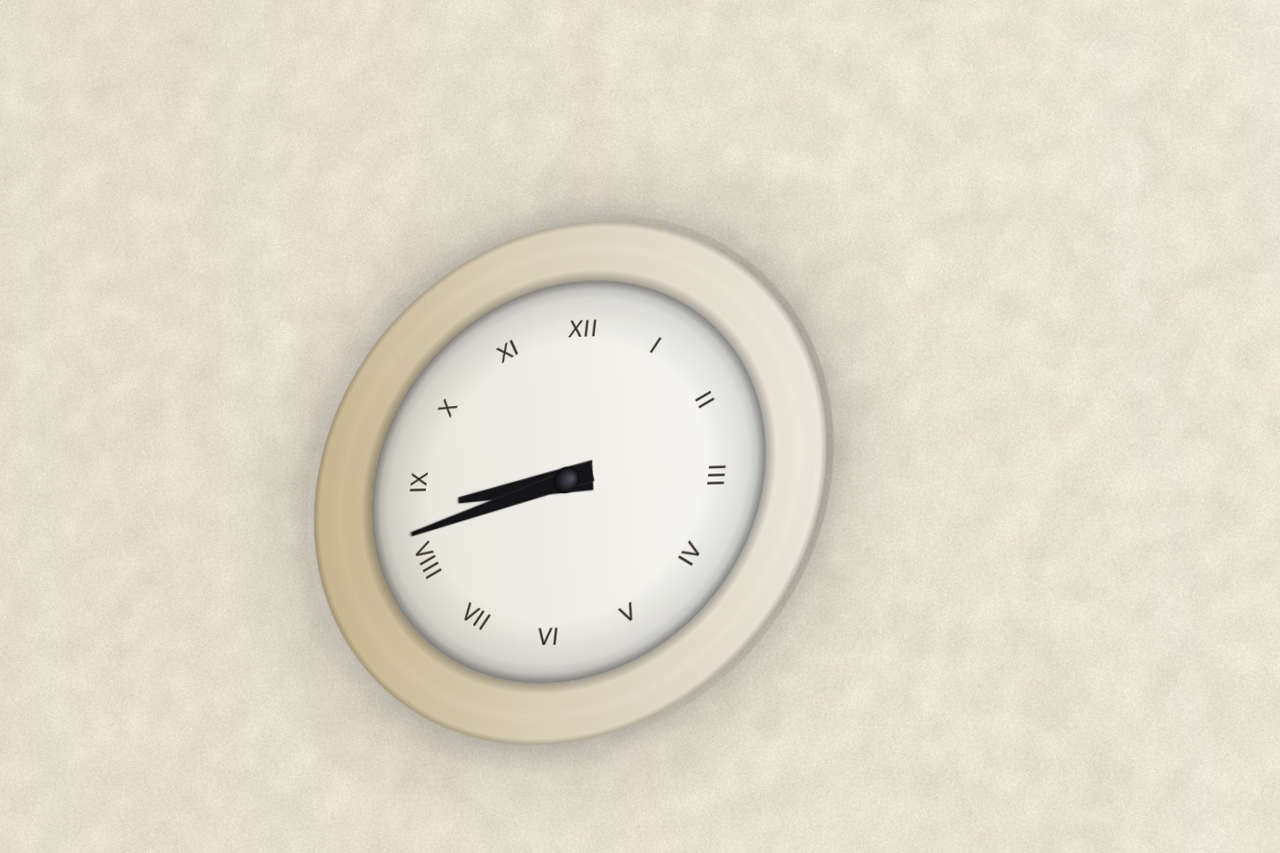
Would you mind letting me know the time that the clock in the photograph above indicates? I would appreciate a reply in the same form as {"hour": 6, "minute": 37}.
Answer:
{"hour": 8, "minute": 42}
